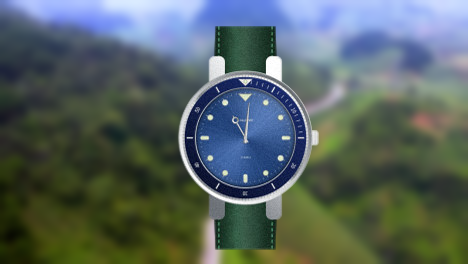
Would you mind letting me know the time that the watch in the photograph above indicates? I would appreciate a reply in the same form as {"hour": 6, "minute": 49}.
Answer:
{"hour": 11, "minute": 1}
